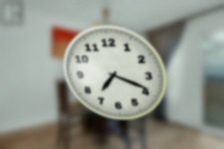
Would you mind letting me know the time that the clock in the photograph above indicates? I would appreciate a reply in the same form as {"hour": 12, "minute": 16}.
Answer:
{"hour": 7, "minute": 19}
